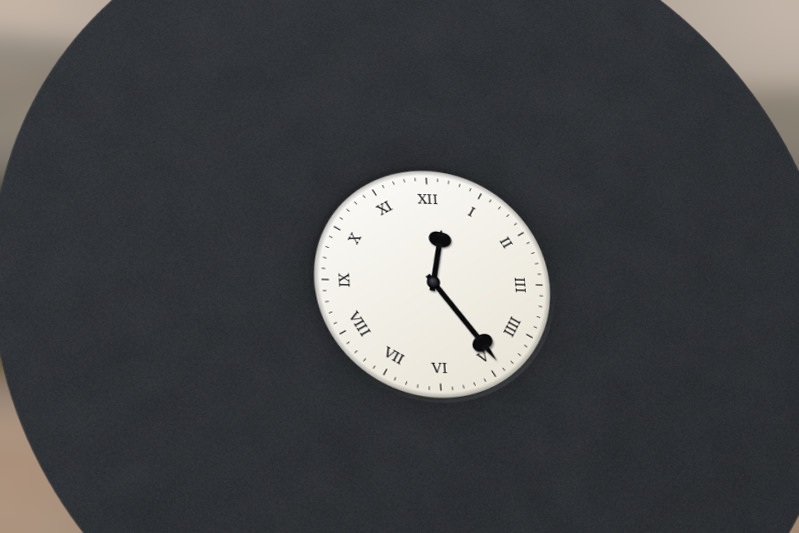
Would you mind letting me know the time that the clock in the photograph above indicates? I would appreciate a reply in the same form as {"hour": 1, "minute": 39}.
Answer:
{"hour": 12, "minute": 24}
